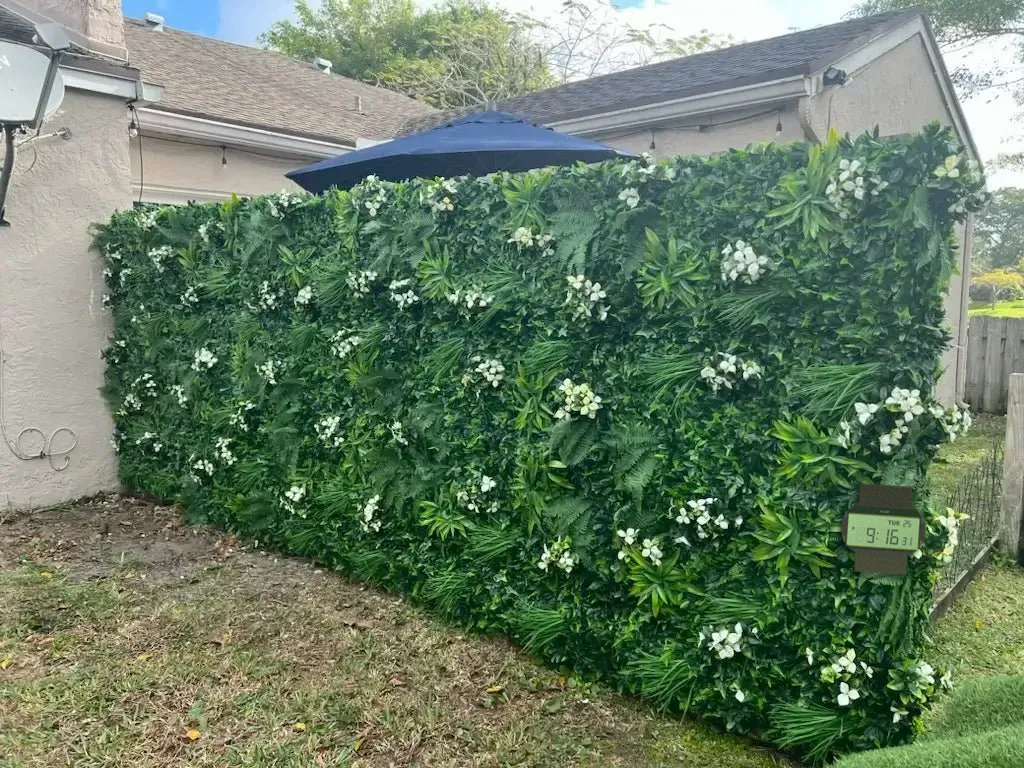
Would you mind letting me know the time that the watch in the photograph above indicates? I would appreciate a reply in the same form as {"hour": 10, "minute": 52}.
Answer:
{"hour": 9, "minute": 16}
